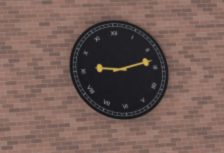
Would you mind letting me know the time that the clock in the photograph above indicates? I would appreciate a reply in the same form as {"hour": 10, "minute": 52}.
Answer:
{"hour": 9, "minute": 13}
